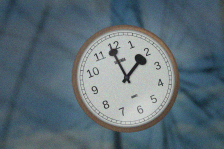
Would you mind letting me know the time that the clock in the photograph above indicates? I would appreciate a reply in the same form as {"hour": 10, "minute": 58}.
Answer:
{"hour": 1, "minute": 59}
